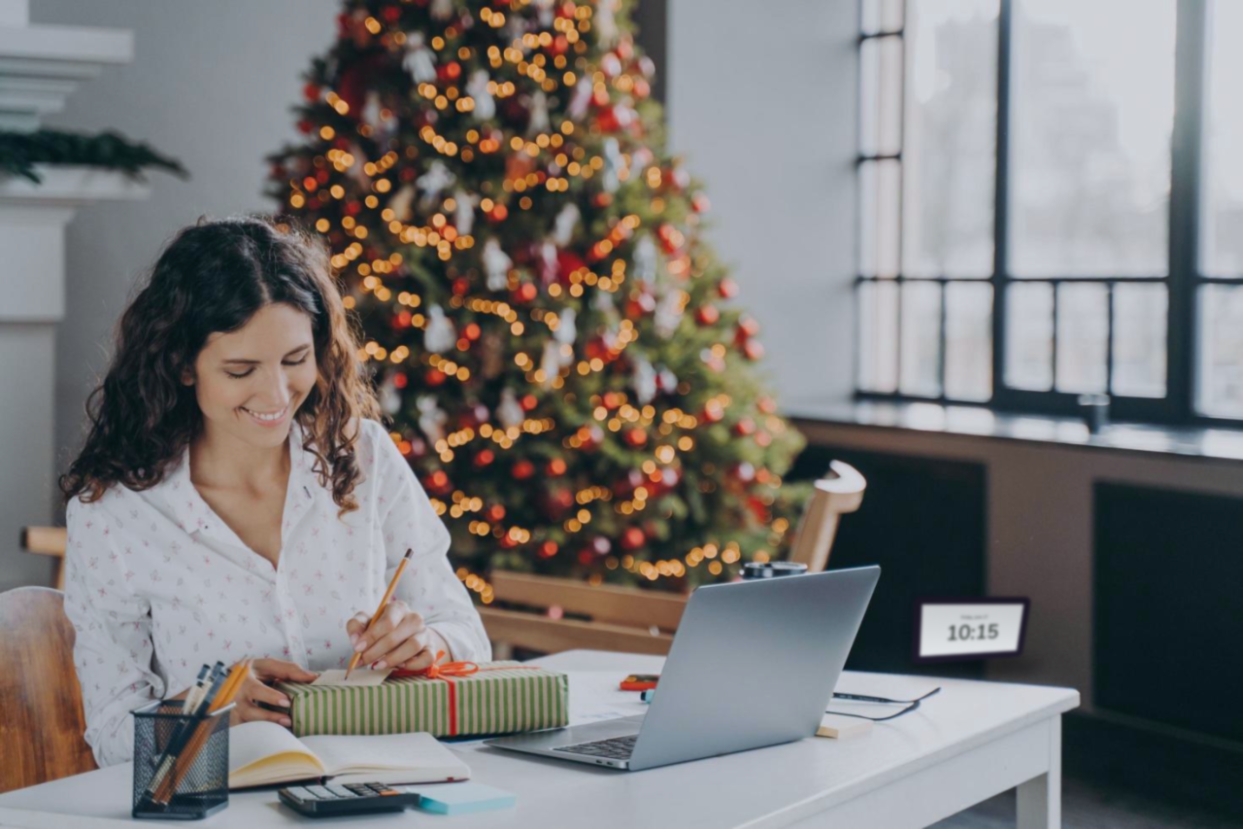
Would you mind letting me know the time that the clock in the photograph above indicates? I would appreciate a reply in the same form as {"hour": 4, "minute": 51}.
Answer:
{"hour": 10, "minute": 15}
